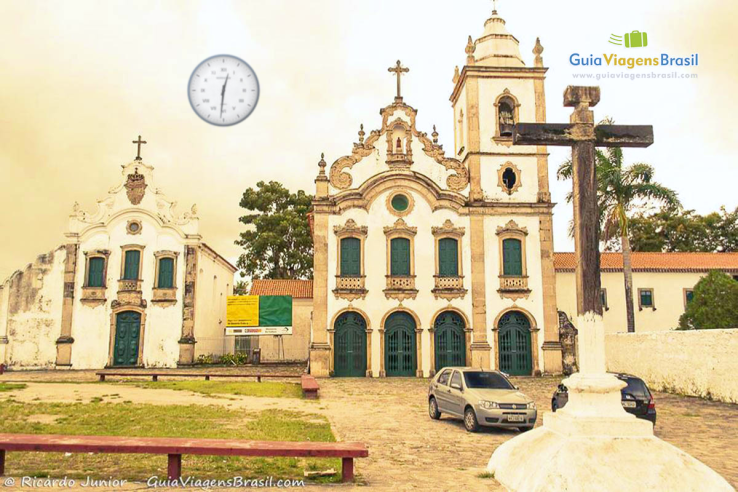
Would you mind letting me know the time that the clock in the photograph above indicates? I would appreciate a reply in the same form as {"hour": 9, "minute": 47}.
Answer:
{"hour": 12, "minute": 31}
